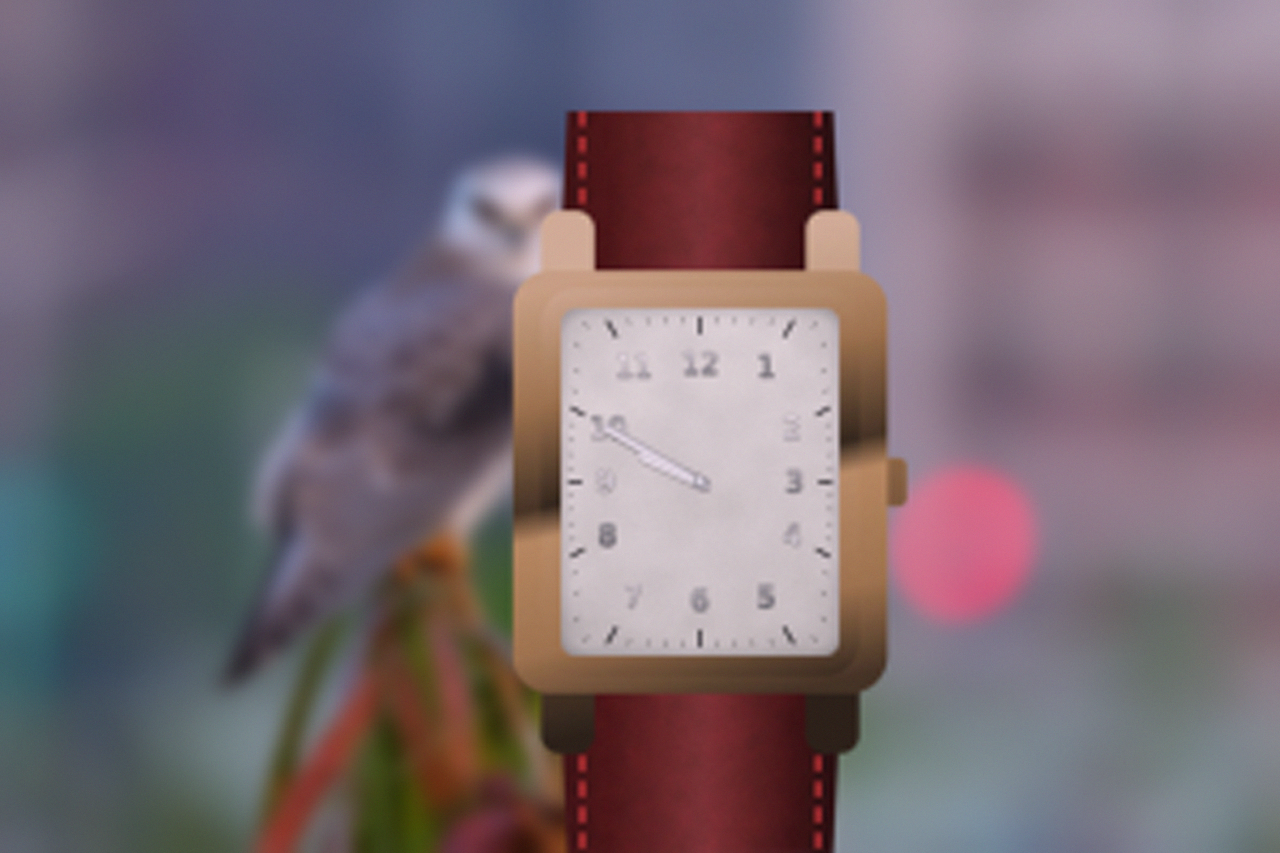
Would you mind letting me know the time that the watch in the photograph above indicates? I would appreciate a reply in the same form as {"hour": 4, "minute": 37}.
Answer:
{"hour": 9, "minute": 50}
